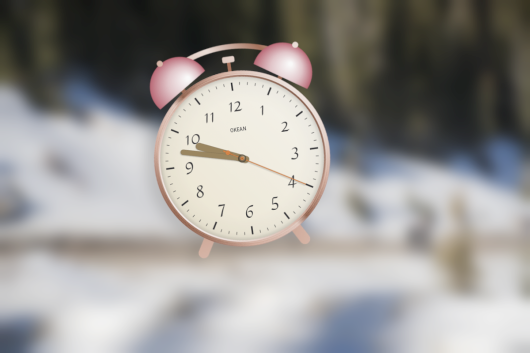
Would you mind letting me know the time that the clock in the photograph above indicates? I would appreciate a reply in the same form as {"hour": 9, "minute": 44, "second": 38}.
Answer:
{"hour": 9, "minute": 47, "second": 20}
